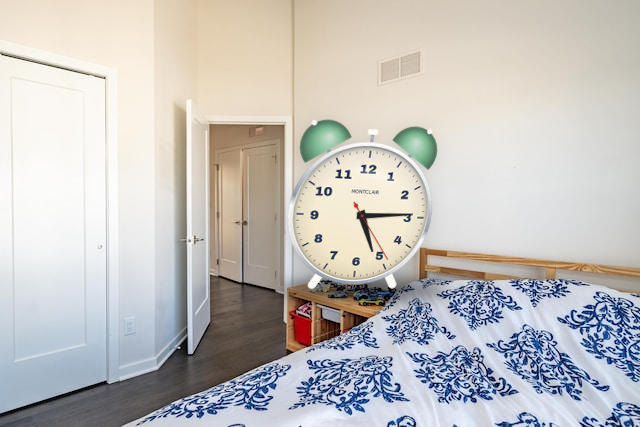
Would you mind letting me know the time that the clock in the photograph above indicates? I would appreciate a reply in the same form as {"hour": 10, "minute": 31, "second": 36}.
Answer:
{"hour": 5, "minute": 14, "second": 24}
